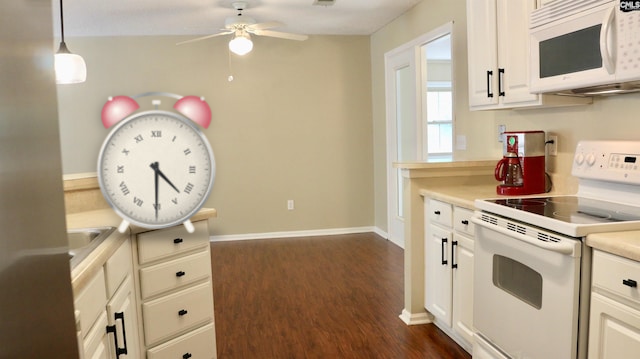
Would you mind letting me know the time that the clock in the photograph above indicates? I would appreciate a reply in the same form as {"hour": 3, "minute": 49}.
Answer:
{"hour": 4, "minute": 30}
